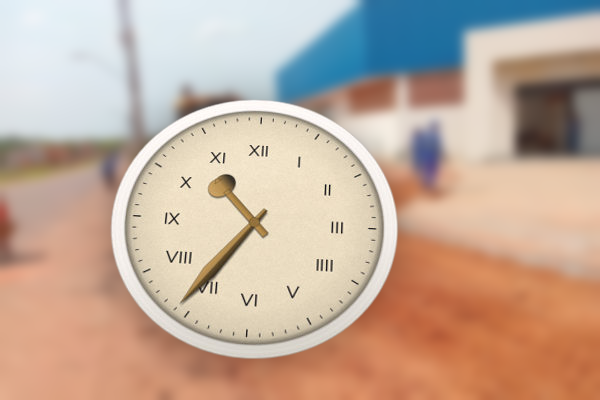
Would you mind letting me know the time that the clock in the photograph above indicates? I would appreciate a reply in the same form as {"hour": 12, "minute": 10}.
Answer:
{"hour": 10, "minute": 36}
